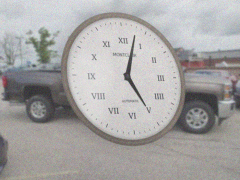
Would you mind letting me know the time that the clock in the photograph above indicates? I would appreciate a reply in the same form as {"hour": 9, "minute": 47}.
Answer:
{"hour": 5, "minute": 3}
